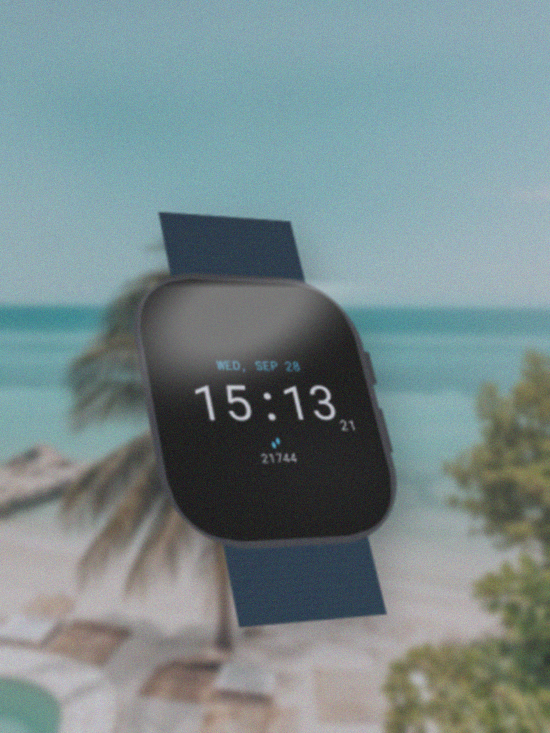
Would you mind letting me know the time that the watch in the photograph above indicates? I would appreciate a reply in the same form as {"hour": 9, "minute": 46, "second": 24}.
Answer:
{"hour": 15, "minute": 13, "second": 21}
